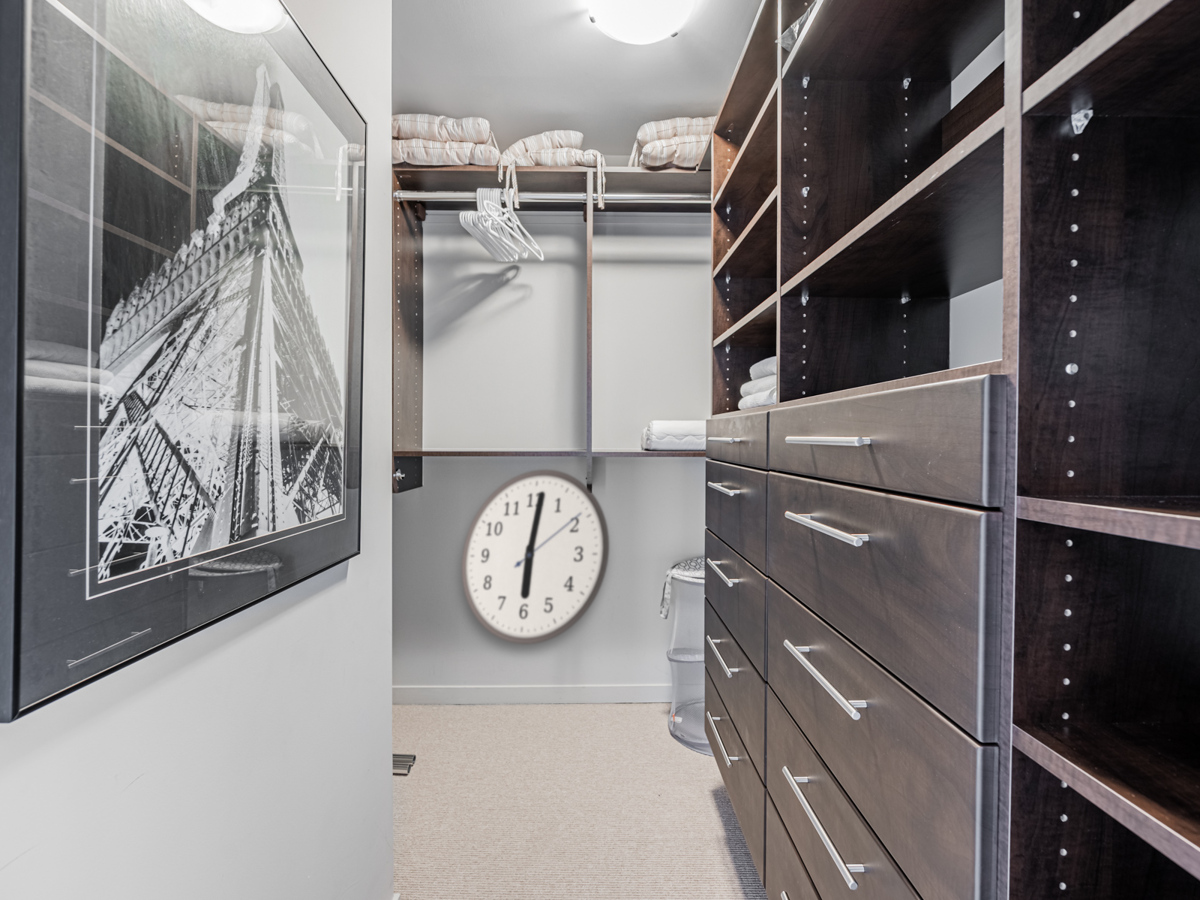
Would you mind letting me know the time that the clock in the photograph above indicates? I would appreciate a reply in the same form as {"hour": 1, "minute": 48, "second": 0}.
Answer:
{"hour": 6, "minute": 1, "second": 9}
